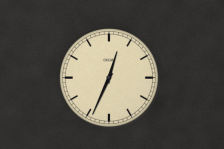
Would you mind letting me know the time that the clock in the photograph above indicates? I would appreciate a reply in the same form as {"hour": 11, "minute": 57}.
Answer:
{"hour": 12, "minute": 34}
